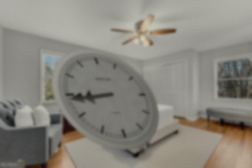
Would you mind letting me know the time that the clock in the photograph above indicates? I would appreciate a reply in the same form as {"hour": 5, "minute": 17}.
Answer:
{"hour": 8, "minute": 44}
